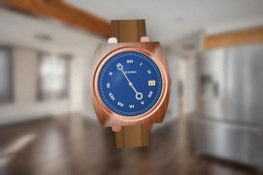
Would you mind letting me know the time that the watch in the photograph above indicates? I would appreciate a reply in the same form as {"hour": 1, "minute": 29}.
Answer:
{"hour": 4, "minute": 55}
